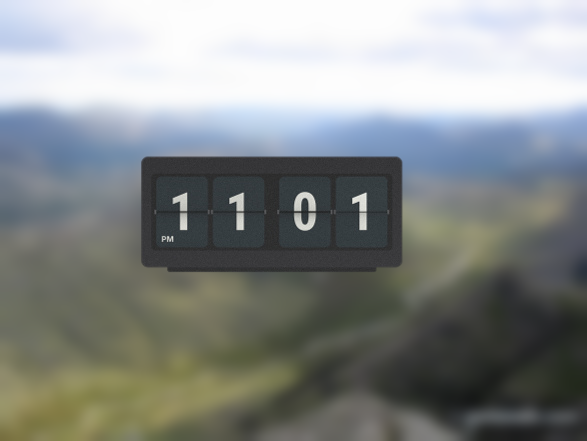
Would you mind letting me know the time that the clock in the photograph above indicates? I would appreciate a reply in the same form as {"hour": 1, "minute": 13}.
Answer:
{"hour": 11, "minute": 1}
